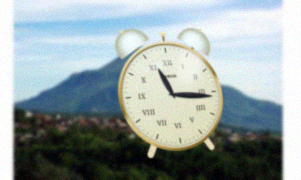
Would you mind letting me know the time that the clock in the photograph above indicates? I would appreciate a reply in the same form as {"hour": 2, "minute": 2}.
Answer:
{"hour": 11, "minute": 16}
